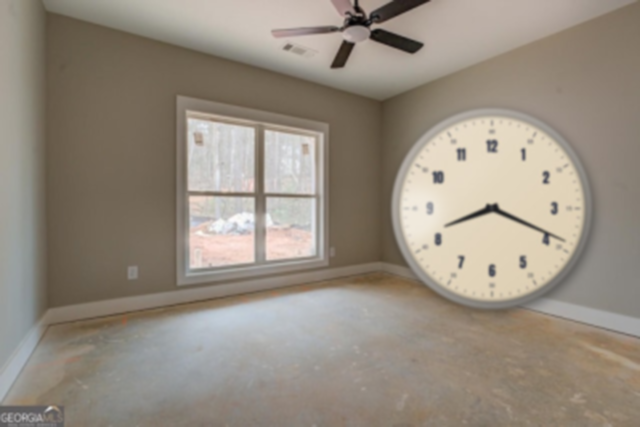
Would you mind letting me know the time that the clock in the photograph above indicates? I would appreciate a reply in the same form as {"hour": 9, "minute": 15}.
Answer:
{"hour": 8, "minute": 19}
